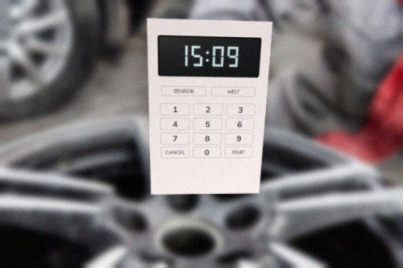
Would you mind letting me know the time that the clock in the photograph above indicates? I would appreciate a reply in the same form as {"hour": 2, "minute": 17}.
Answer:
{"hour": 15, "minute": 9}
